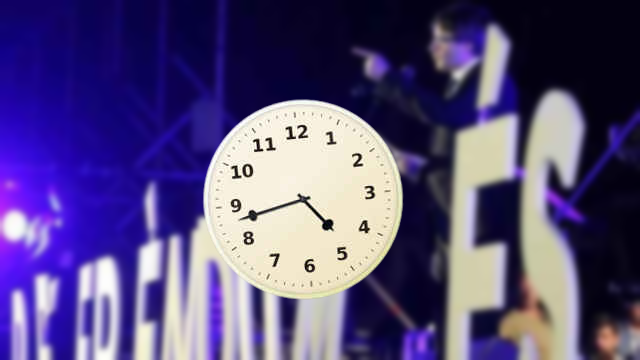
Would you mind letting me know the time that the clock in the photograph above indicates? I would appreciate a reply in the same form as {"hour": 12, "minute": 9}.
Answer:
{"hour": 4, "minute": 43}
